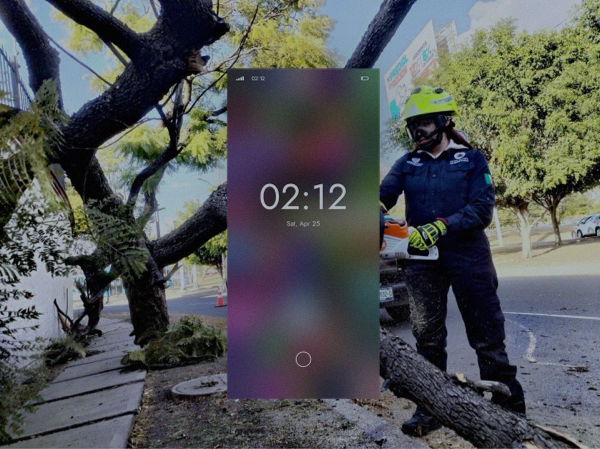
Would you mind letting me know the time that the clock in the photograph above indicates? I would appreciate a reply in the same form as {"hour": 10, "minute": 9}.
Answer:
{"hour": 2, "minute": 12}
